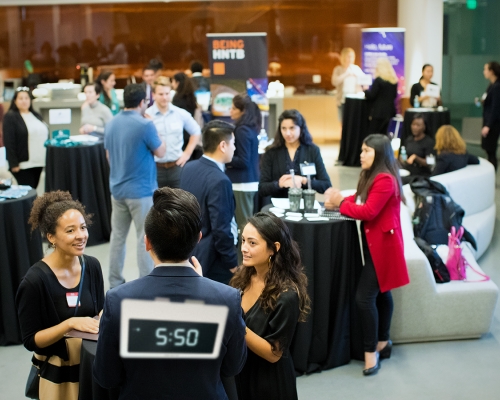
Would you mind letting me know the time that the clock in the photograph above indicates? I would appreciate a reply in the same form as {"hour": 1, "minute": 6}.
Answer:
{"hour": 5, "minute": 50}
